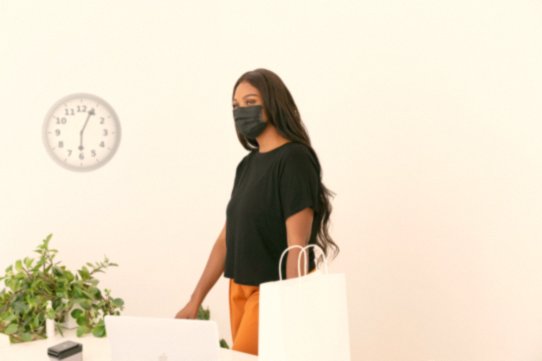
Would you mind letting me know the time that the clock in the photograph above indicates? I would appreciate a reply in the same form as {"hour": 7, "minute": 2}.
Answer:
{"hour": 6, "minute": 4}
